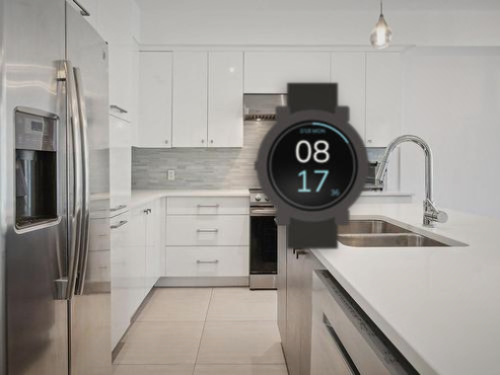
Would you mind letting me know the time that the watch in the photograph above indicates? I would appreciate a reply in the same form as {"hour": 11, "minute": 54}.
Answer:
{"hour": 8, "minute": 17}
